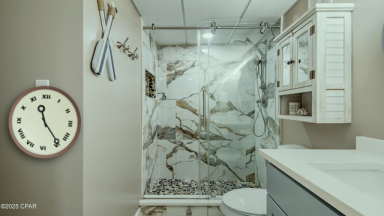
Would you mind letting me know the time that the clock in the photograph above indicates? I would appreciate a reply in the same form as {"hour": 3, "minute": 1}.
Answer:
{"hour": 11, "minute": 24}
